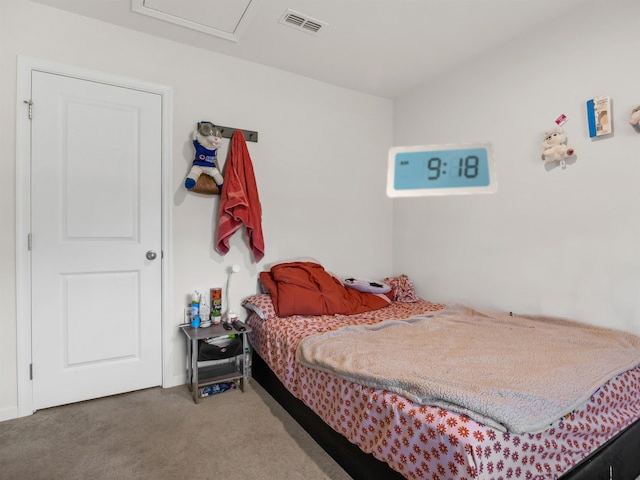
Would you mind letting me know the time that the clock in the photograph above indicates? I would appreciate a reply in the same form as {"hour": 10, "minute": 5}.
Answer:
{"hour": 9, "minute": 18}
